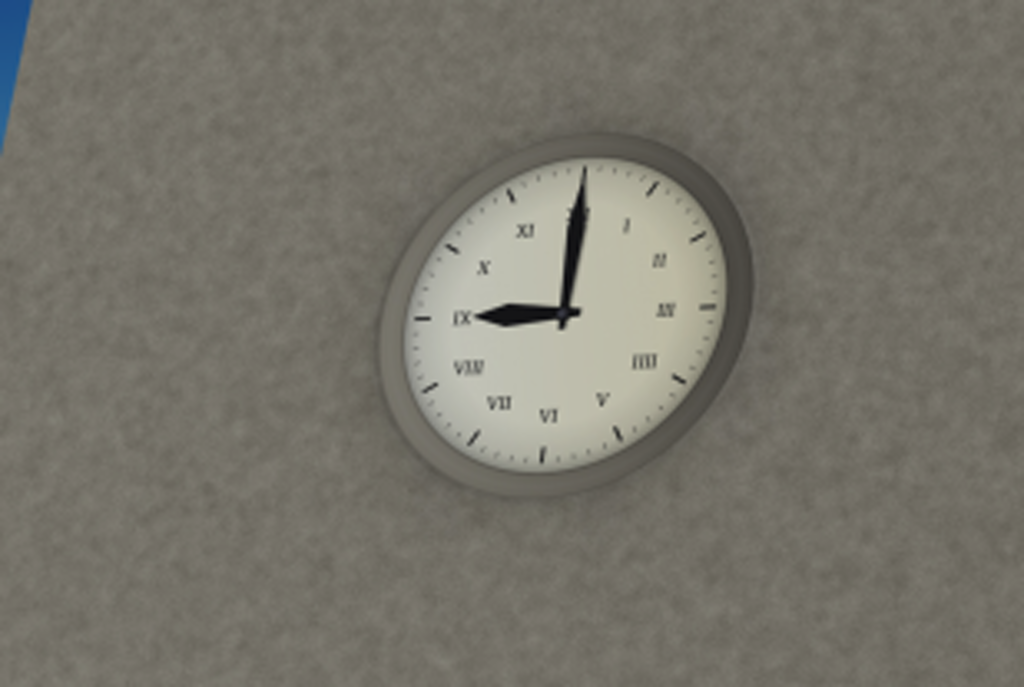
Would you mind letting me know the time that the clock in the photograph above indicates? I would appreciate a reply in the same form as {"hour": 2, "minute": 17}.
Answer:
{"hour": 9, "minute": 0}
